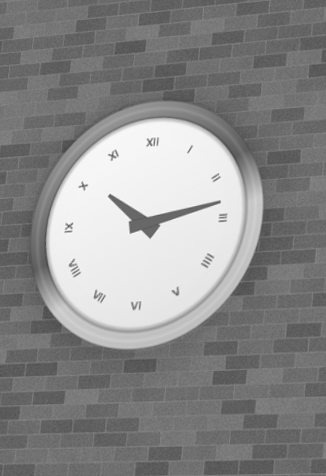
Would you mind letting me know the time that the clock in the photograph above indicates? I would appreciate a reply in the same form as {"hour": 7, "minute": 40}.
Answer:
{"hour": 10, "minute": 13}
